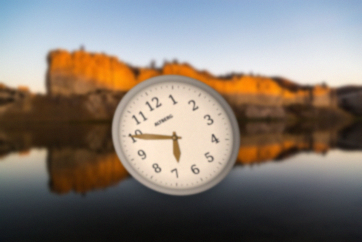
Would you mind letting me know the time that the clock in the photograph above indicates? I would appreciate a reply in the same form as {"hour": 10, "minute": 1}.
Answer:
{"hour": 6, "minute": 50}
